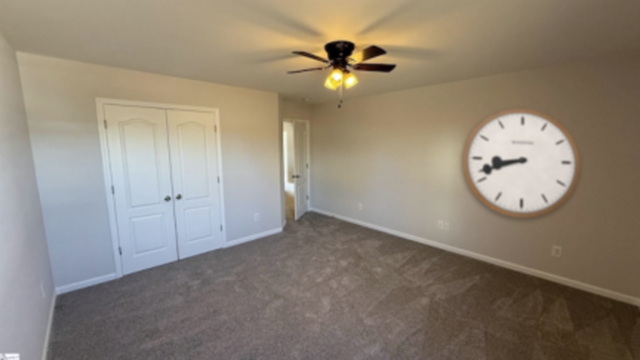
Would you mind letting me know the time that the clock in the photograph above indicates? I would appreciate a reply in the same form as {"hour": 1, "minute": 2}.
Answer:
{"hour": 8, "minute": 42}
